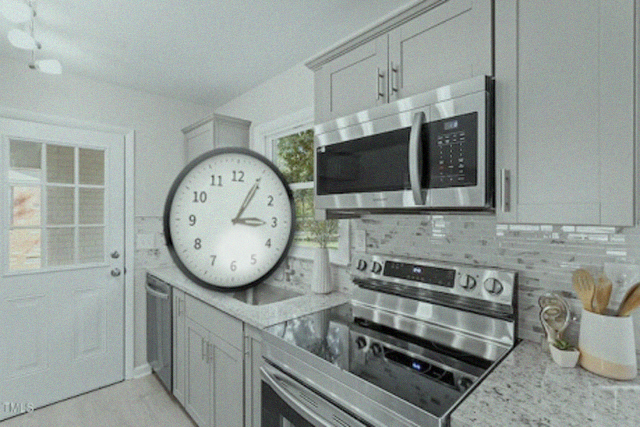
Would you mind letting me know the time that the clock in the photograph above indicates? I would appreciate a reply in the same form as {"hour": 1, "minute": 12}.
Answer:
{"hour": 3, "minute": 5}
